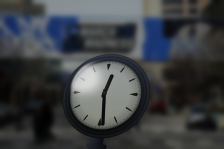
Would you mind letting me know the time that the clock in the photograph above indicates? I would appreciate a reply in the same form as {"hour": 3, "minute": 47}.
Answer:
{"hour": 12, "minute": 29}
